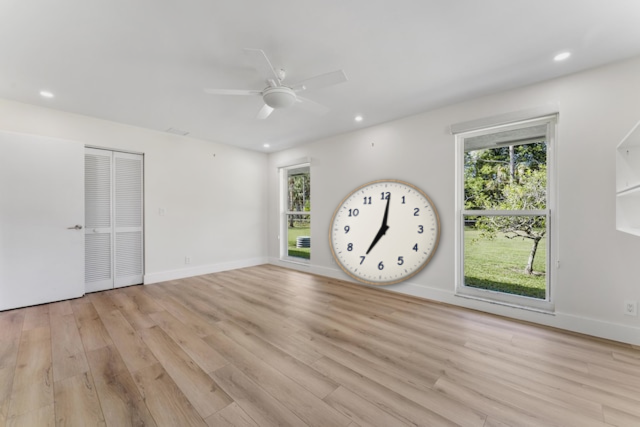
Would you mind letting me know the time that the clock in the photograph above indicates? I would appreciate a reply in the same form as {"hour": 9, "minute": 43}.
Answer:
{"hour": 7, "minute": 1}
